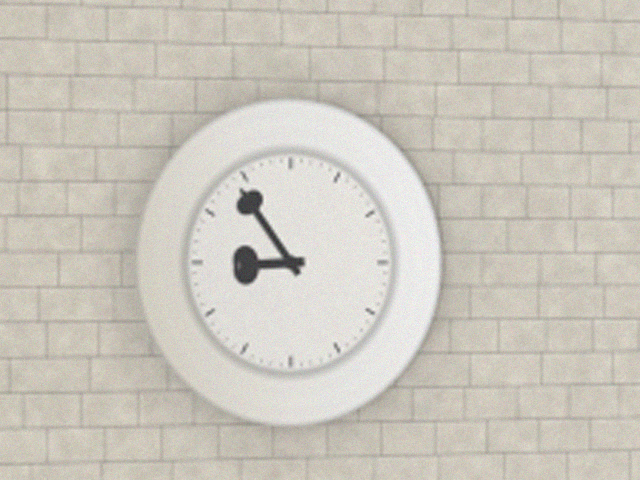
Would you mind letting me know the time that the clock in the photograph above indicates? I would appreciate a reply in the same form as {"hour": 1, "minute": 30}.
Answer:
{"hour": 8, "minute": 54}
